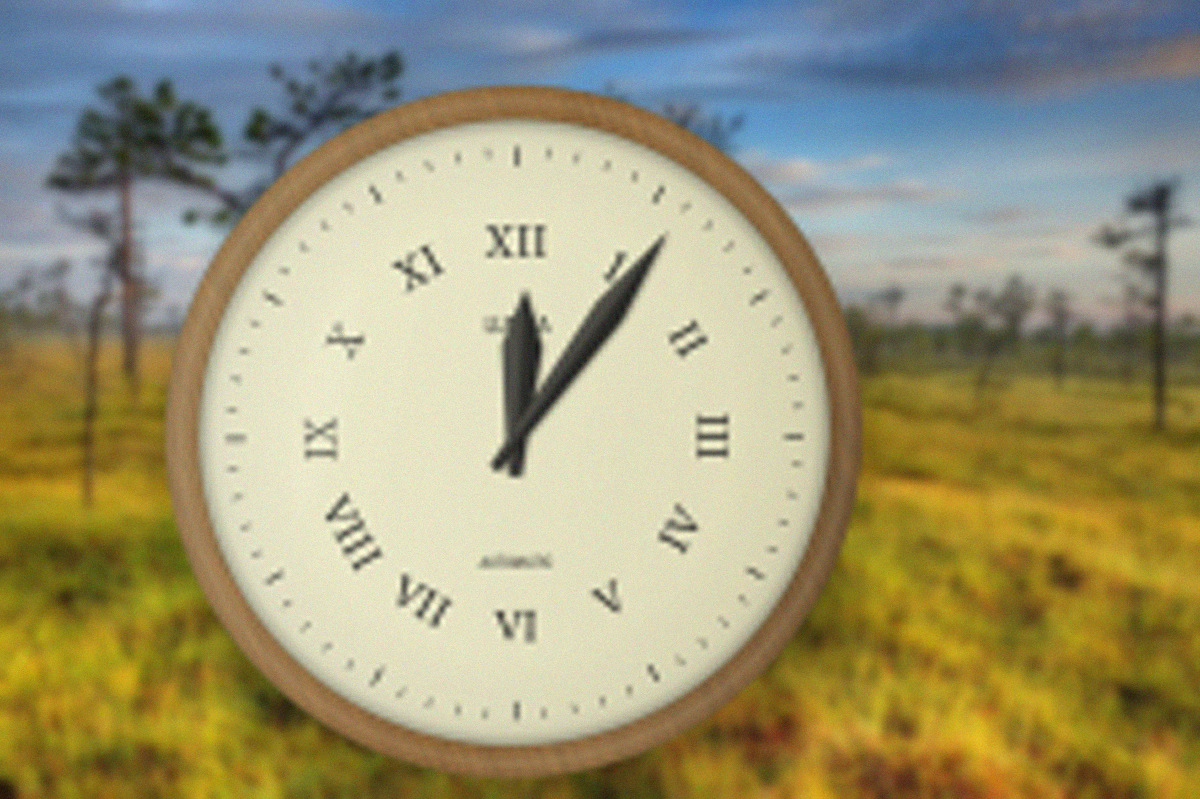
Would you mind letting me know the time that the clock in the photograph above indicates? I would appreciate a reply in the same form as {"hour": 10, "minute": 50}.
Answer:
{"hour": 12, "minute": 6}
